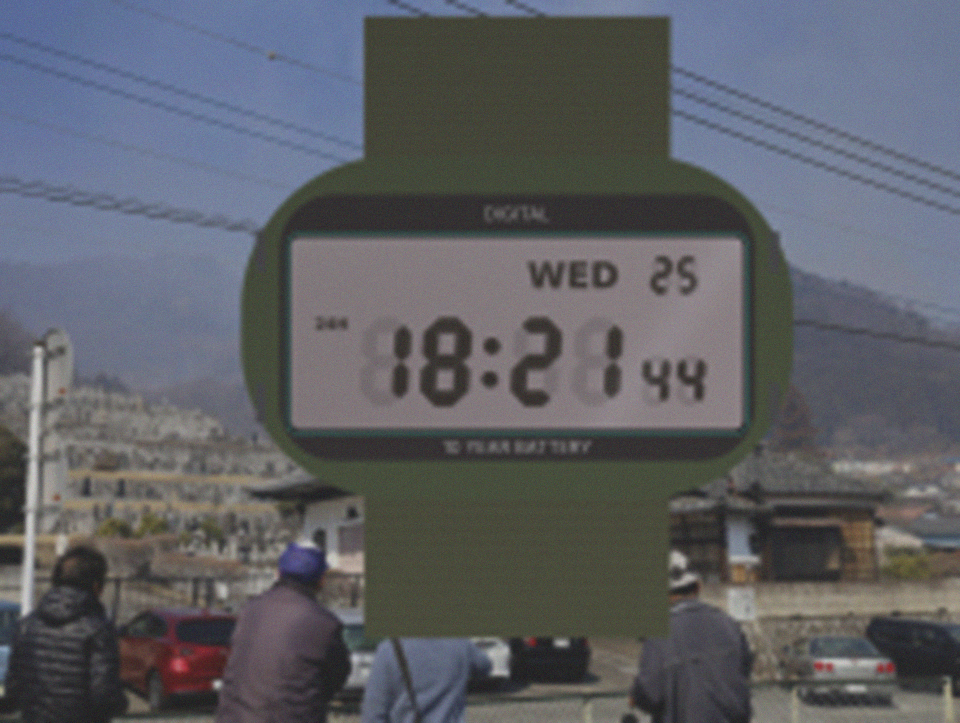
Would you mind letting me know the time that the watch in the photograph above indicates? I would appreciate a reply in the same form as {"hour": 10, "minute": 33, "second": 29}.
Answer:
{"hour": 18, "minute": 21, "second": 44}
